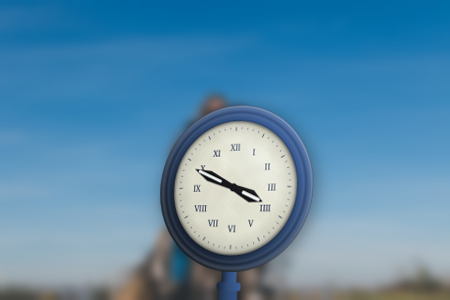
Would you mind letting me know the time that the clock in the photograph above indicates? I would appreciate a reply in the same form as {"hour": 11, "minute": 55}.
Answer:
{"hour": 3, "minute": 49}
